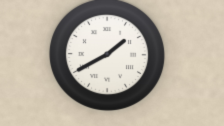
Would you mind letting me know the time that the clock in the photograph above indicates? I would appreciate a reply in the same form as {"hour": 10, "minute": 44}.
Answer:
{"hour": 1, "minute": 40}
